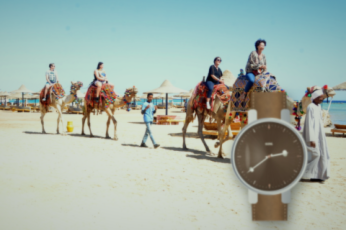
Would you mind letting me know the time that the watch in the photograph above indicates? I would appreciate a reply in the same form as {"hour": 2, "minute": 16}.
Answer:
{"hour": 2, "minute": 39}
